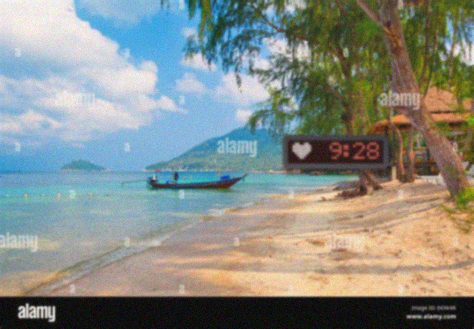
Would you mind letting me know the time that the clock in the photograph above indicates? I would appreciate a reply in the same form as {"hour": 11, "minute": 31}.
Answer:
{"hour": 9, "minute": 28}
